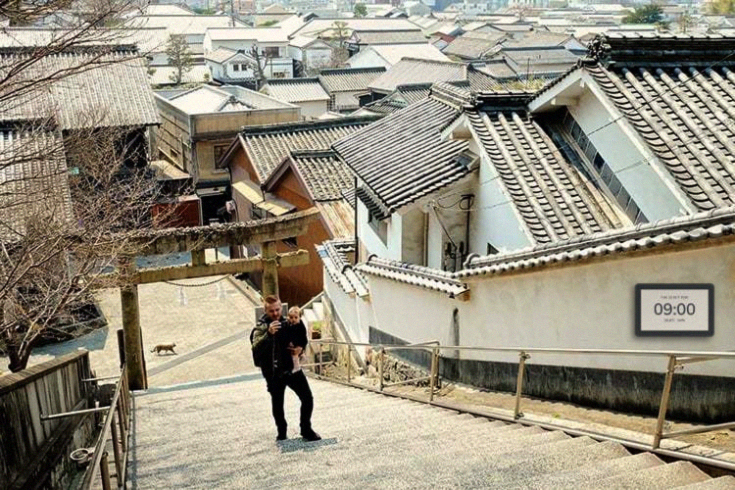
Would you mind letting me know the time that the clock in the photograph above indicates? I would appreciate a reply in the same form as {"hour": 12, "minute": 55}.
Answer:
{"hour": 9, "minute": 0}
